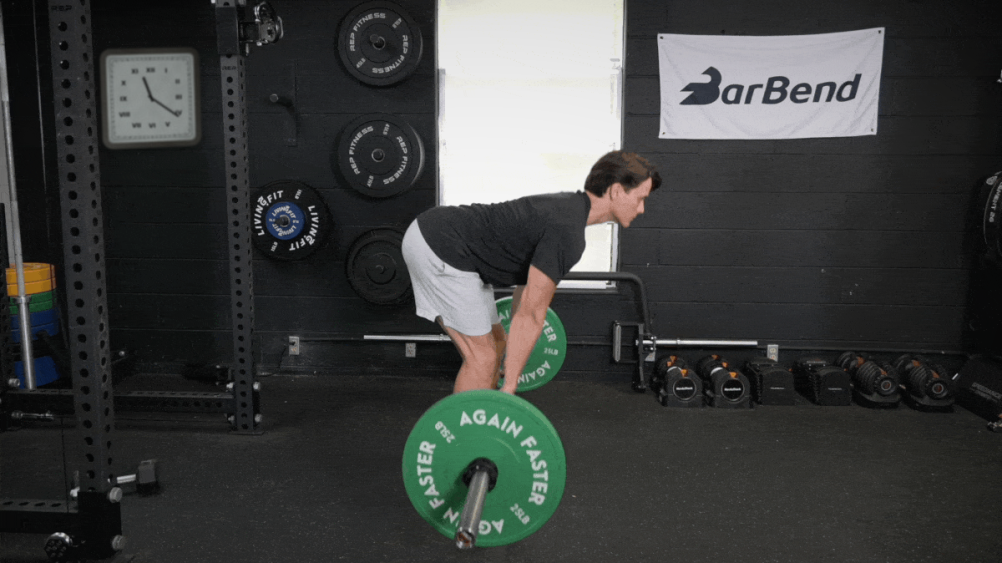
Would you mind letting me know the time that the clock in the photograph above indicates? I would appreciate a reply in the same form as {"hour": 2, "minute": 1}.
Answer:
{"hour": 11, "minute": 21}
